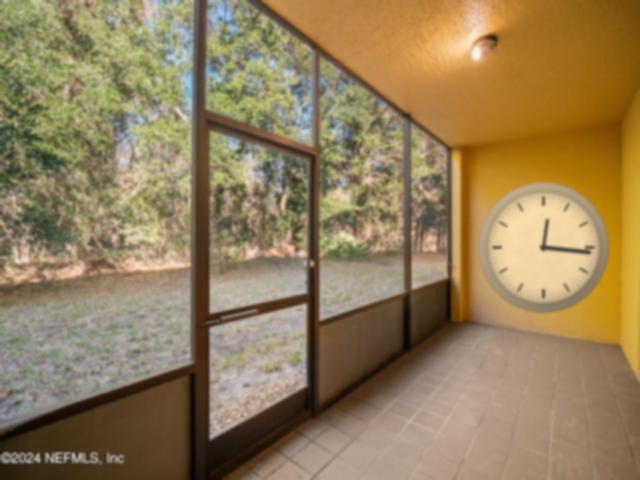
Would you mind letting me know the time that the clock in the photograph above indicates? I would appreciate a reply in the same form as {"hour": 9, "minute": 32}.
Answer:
{"hour": 12, "minute": 16}
